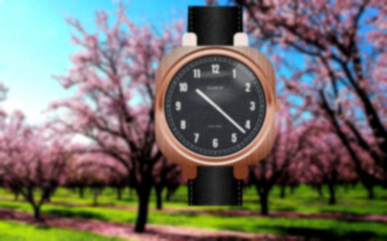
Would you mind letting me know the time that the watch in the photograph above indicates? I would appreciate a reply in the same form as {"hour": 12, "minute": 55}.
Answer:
{"hour": 10, "minute": 22}
